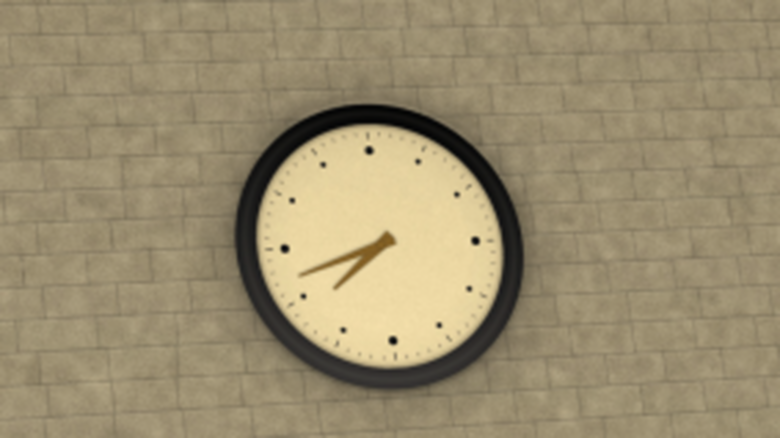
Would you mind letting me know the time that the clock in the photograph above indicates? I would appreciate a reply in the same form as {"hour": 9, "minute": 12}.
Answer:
{"hour": 7, "minute": 42}
